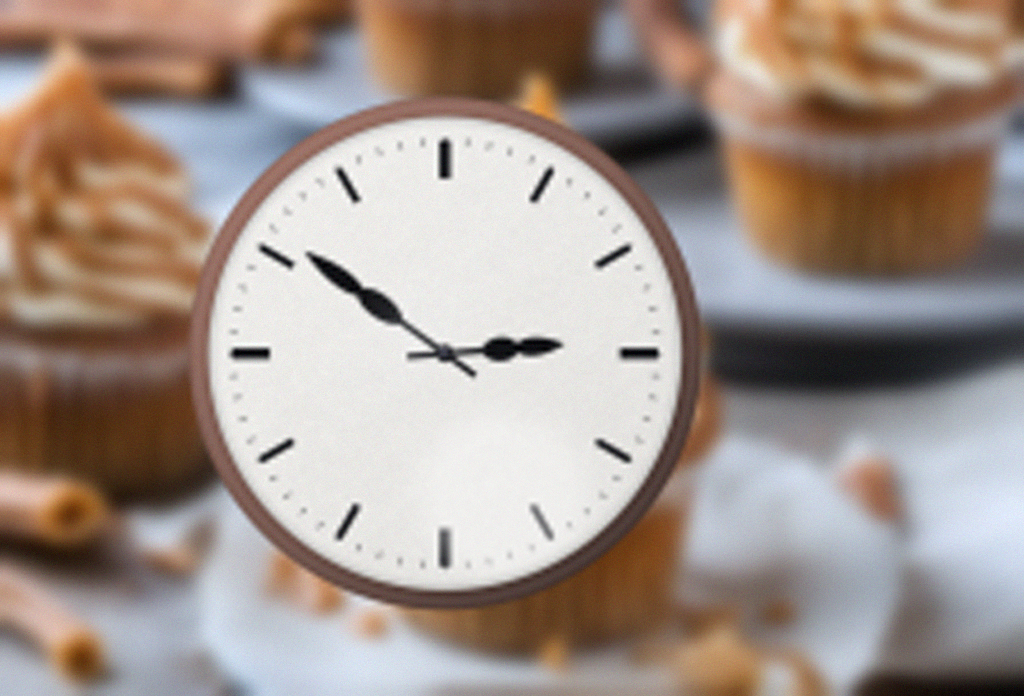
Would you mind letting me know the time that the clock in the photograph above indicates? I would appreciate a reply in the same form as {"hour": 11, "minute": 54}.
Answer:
{"hour": 2, "minute": 51}
